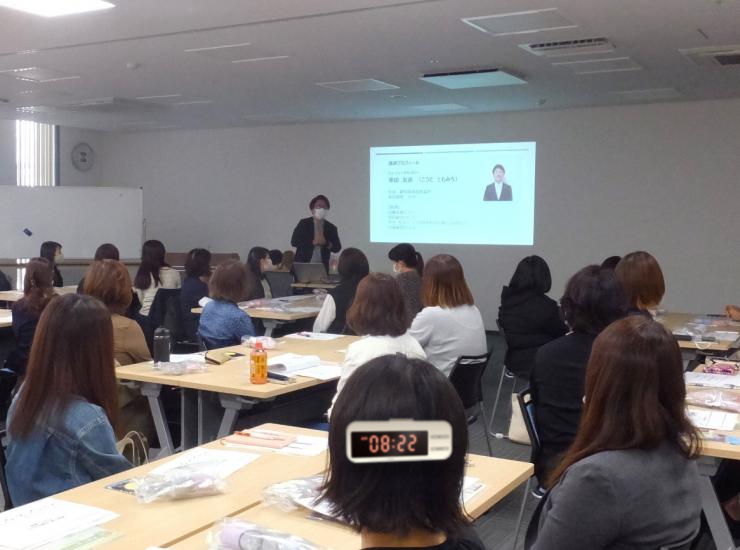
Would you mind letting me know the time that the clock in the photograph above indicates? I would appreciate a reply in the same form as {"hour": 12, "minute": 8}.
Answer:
{"hour": 8, "minute": 22}
